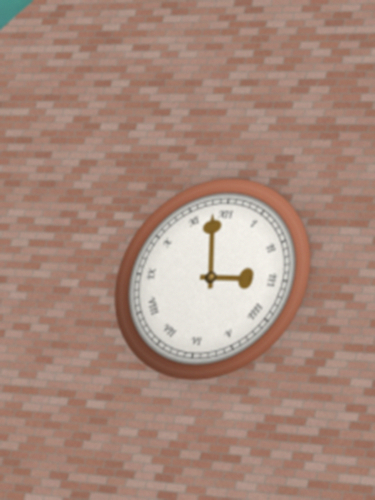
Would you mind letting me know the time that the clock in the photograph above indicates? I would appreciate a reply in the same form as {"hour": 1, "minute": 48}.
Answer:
{"hour": 2, "minute": 58}
